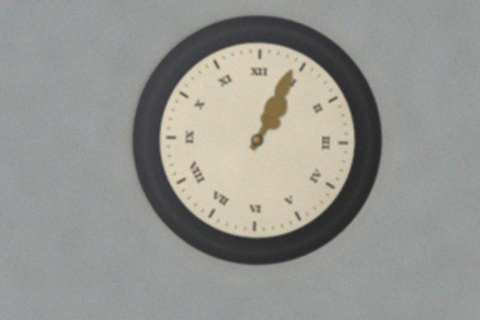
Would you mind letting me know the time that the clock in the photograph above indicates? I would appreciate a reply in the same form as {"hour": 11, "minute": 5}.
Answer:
{"hour": 1, "minute": 4}
